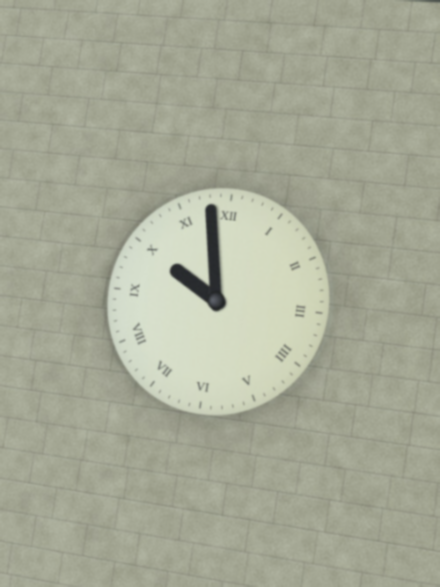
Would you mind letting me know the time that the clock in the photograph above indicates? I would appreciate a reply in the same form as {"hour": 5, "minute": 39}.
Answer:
{"hour": 9, "minute": 58}
